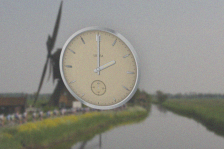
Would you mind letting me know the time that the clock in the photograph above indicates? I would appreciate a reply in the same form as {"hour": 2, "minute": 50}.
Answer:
{"hour": 2, "minute": 0}
